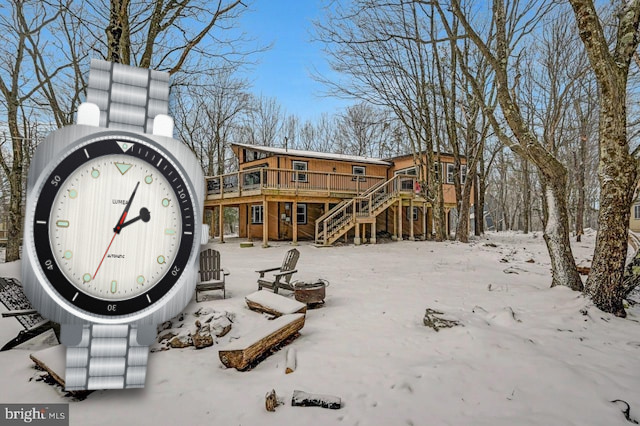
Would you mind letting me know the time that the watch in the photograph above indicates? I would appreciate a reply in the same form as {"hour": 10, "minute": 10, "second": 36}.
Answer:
{"hour": 2, "minute": 3, "second": 34}
